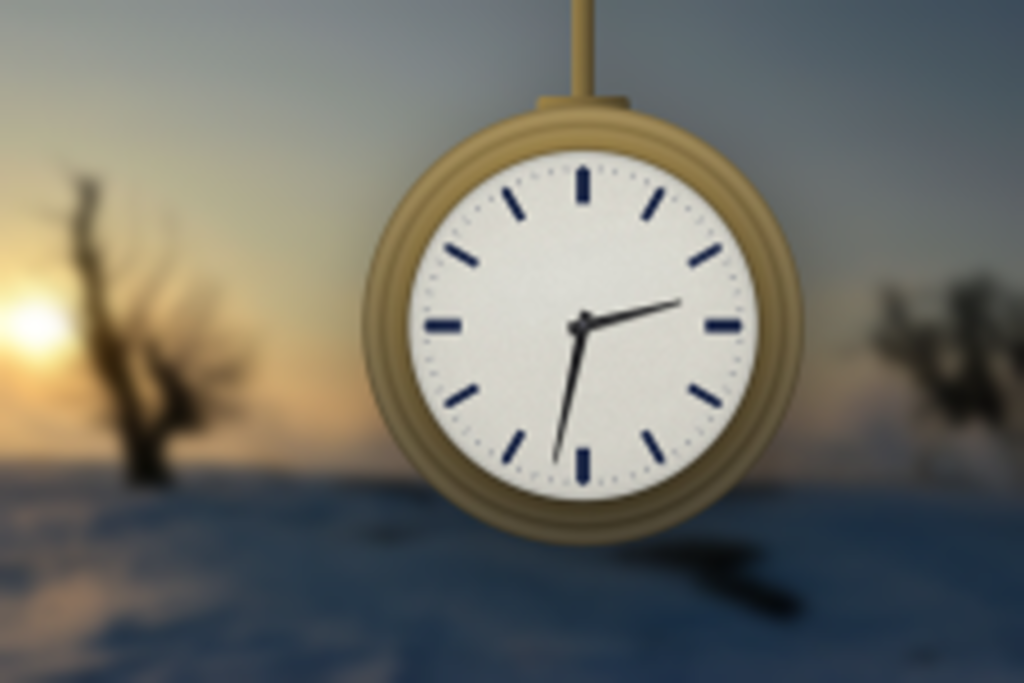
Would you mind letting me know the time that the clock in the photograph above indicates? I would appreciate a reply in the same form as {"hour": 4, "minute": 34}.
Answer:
{"hour": 2, "minute": 32}
